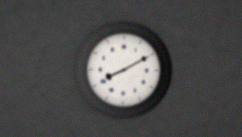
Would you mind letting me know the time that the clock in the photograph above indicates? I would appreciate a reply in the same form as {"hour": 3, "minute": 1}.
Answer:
{"hour": 8, "minute": 10}
